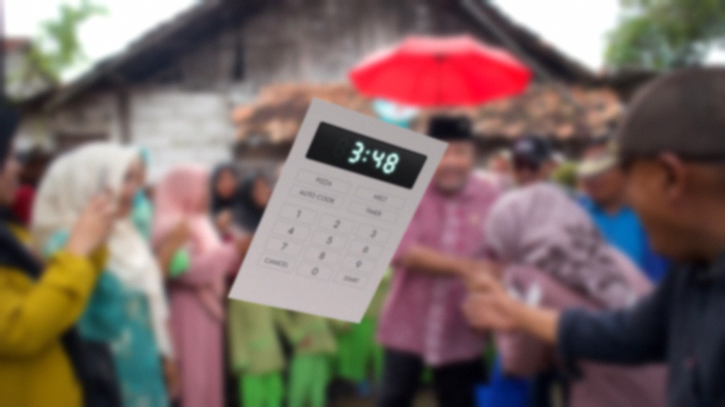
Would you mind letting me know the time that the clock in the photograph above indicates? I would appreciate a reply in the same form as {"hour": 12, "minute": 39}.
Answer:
{"hour": 3, "minute": 48}
